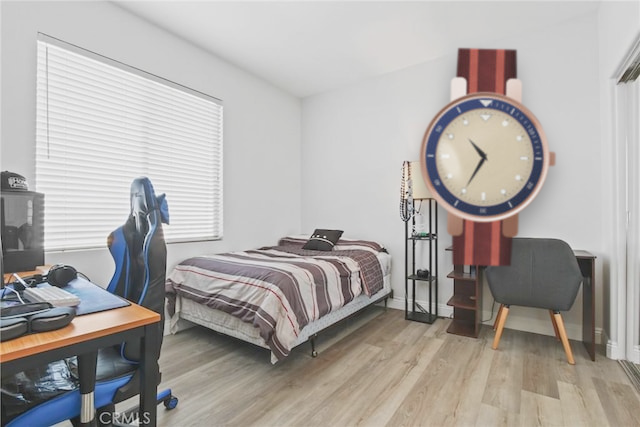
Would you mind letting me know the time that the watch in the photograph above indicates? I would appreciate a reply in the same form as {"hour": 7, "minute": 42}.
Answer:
{"hour": 10, "minute": 35}
